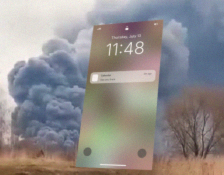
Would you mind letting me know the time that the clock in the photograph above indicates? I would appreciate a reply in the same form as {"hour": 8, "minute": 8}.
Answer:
{"hour": 11, "minute": 48}
